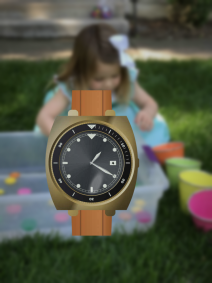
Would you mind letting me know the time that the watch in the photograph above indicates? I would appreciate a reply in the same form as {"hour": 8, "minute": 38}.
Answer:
{"hour": 1, "minute": 20}
